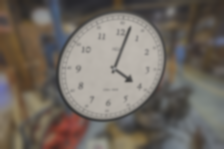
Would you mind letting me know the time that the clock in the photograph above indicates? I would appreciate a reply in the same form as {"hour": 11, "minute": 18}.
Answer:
{"hour": 4, "minute": 2}
